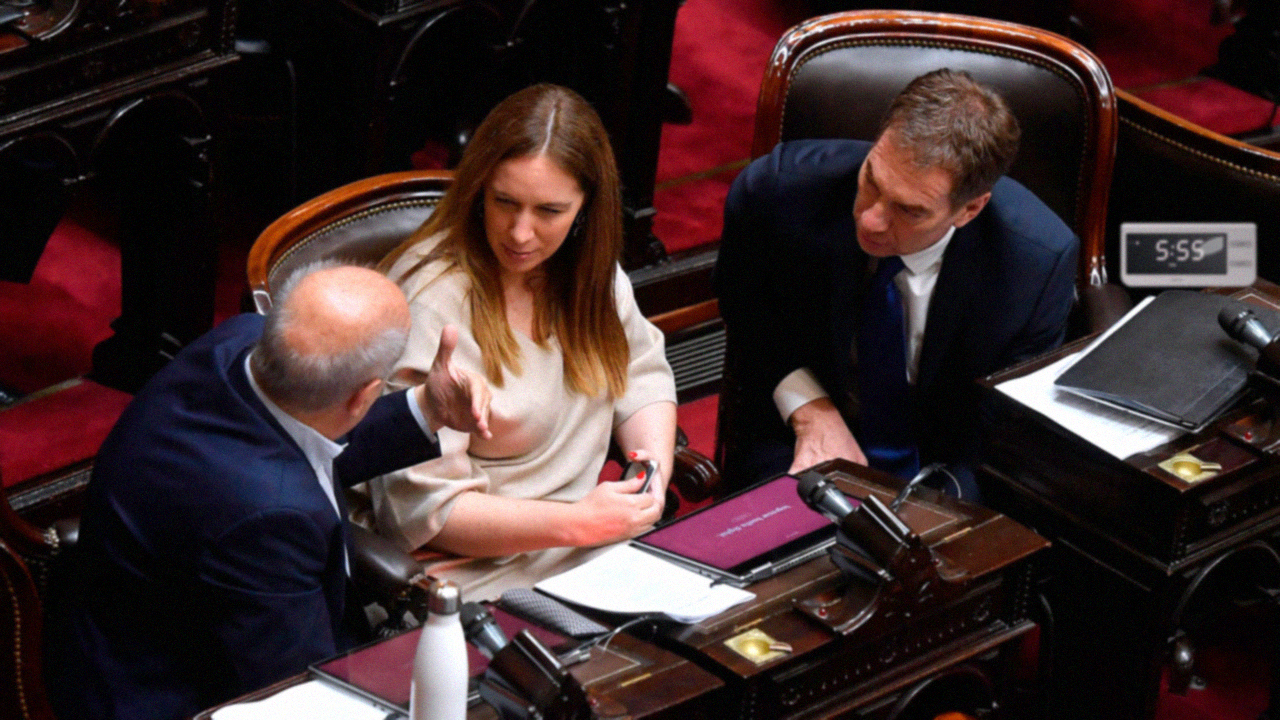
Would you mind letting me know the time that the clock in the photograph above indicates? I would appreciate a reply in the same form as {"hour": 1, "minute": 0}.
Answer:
{"hour": 5, "minute": 55}
